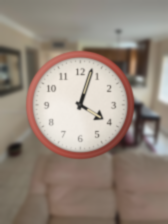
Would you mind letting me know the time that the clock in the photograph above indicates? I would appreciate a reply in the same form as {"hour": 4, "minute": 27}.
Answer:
{"hour": 4, "minute": 3}
